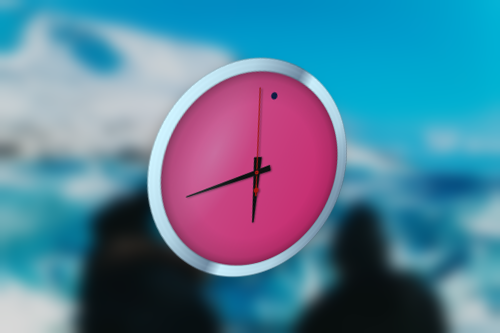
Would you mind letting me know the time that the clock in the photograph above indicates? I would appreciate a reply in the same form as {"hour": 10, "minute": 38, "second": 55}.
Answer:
{"hour": 5, "minute": 40, "second": 58}
